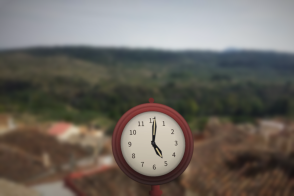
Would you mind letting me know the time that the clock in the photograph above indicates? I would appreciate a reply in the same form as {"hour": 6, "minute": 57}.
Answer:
{"hour": 5, "minute": 1}
